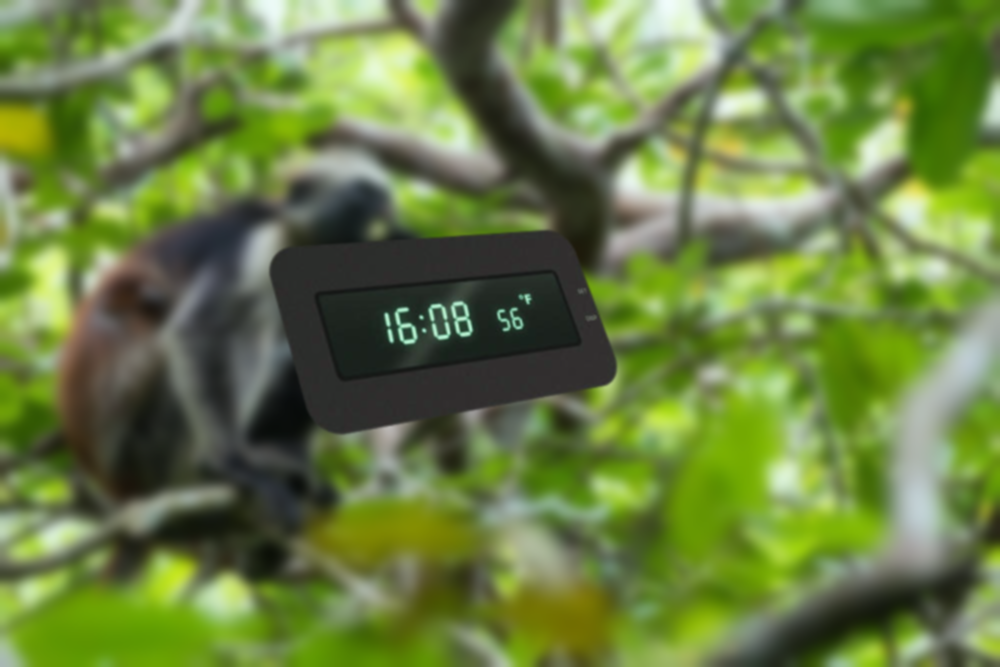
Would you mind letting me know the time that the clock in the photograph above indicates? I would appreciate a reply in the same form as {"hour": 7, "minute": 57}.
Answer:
{"hour": 16, "minute": 8}
